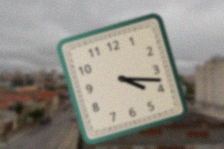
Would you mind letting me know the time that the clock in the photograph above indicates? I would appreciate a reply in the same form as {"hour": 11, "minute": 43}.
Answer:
{"hour": 4, "minute": 18}
